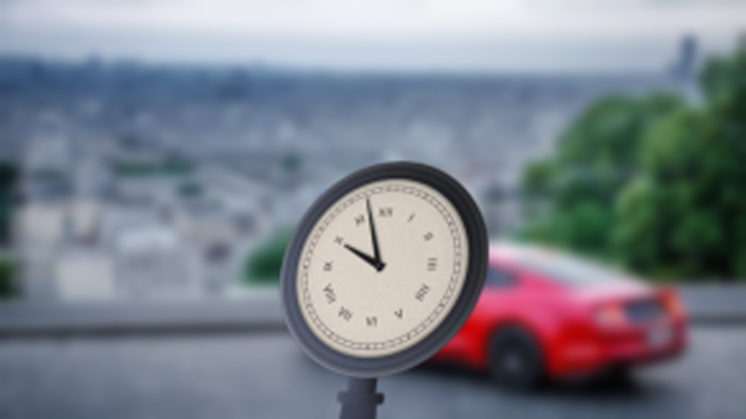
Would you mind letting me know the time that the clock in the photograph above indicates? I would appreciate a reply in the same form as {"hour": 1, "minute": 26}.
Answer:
{"hour": 9, "minute": 57}
